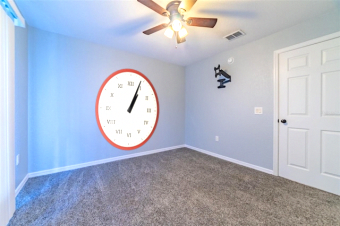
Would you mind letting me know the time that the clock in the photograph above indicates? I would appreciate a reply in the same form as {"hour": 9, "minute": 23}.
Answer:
{"hour": 1, "minute": 4}
